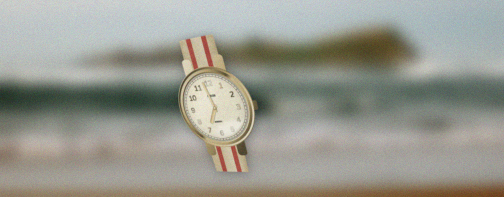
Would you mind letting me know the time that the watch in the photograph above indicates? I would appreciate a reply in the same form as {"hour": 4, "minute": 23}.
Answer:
{"hour": 6, "minute": 58}
